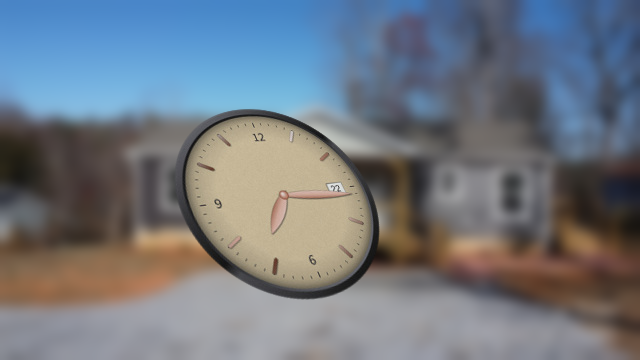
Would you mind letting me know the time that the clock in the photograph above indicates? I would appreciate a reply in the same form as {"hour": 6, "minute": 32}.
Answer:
{"hour": 7, "minute": 16}
